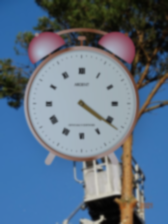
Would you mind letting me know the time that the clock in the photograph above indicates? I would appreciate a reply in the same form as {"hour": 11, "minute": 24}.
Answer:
{"hour": 4, "minute": 21}
